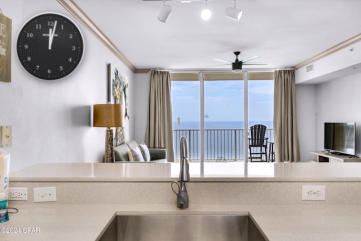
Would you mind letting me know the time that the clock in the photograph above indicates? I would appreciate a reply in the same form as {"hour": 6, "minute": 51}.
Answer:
{"hour": 12, "minute": 2}
